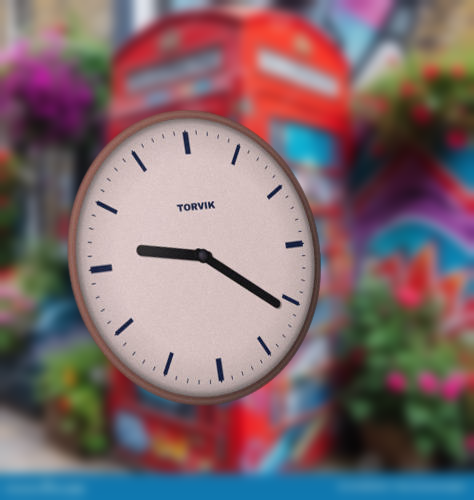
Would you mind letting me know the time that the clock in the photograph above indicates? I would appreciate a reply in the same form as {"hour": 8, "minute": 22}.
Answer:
{"hour": 9, "minute": 21}
